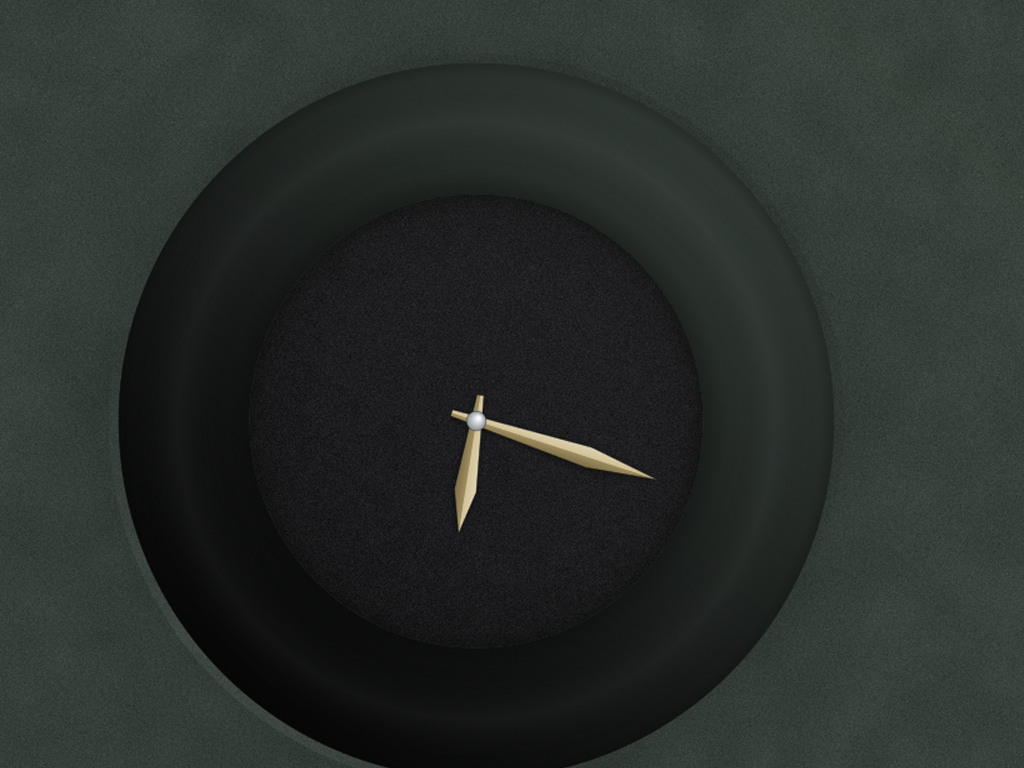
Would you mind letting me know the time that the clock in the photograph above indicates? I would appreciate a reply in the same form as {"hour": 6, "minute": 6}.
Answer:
{"hour": 6, "minute": 18}
